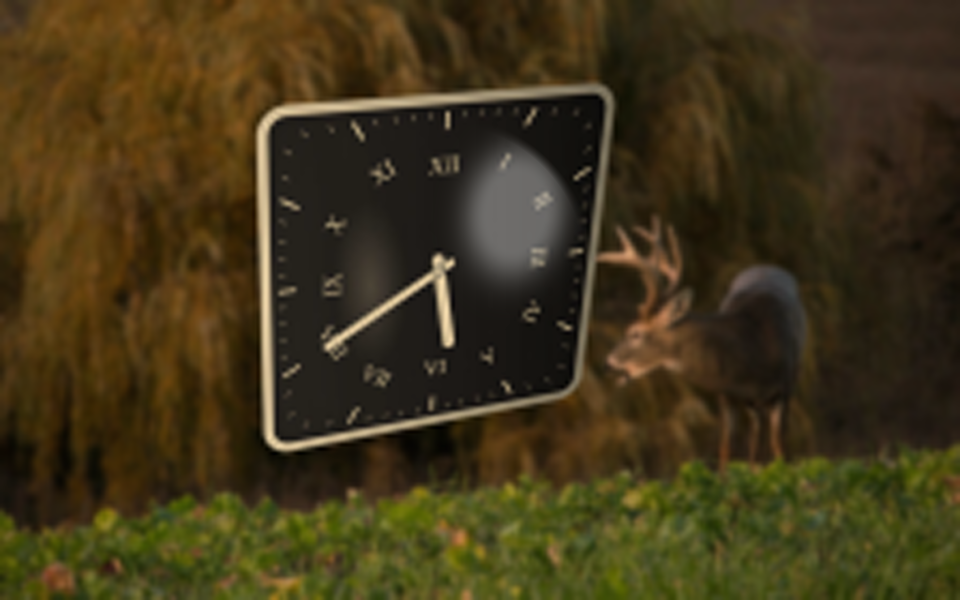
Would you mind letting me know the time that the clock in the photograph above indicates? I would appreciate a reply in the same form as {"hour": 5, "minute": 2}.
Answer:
{"hour": 5, "minute": 40}
